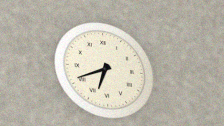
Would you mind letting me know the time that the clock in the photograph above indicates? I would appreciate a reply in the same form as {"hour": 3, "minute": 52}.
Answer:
{"hour": 6, "minute": 41}
